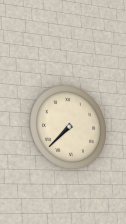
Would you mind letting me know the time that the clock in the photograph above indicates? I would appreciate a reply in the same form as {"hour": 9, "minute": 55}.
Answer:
{"hour": 7, "minute": 38}
